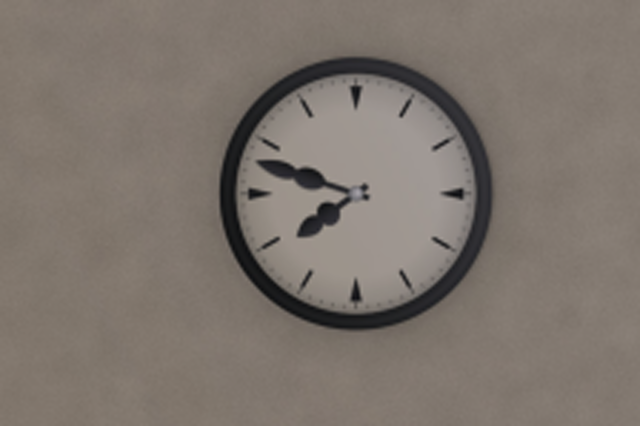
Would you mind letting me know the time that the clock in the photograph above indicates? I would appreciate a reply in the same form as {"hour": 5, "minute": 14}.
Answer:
{"hour": 7, "minute": 48}
